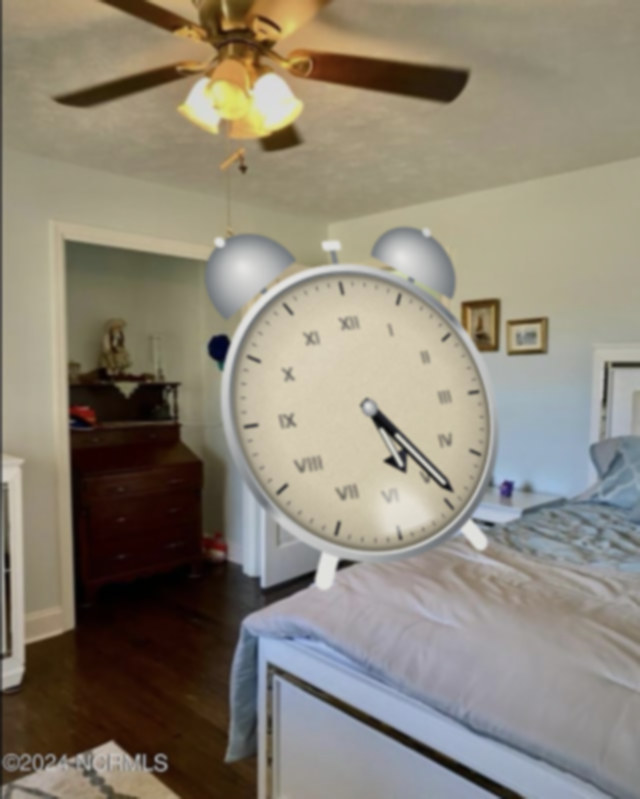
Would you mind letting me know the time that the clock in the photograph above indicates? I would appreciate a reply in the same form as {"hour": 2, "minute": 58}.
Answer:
{"hour": 5, "minute": 24}
